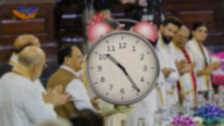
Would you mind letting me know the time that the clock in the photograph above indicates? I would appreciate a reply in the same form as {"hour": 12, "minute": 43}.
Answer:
{"hour": 10, "minute": 24}
